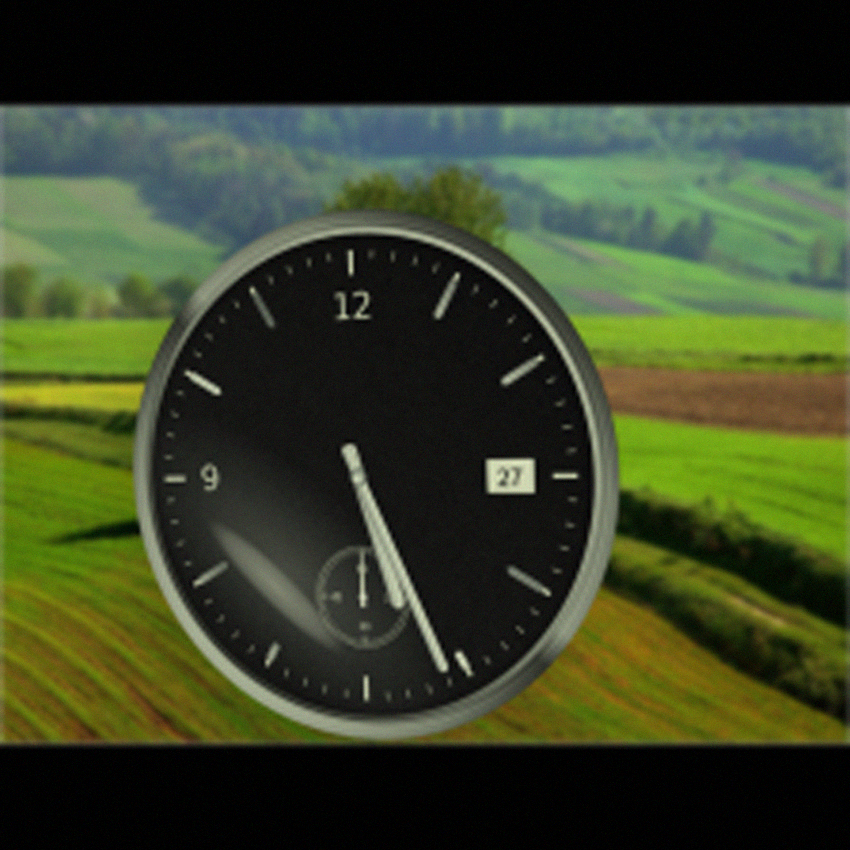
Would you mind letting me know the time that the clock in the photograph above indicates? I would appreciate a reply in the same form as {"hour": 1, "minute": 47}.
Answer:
{"hour": 5, "minute": 26}
